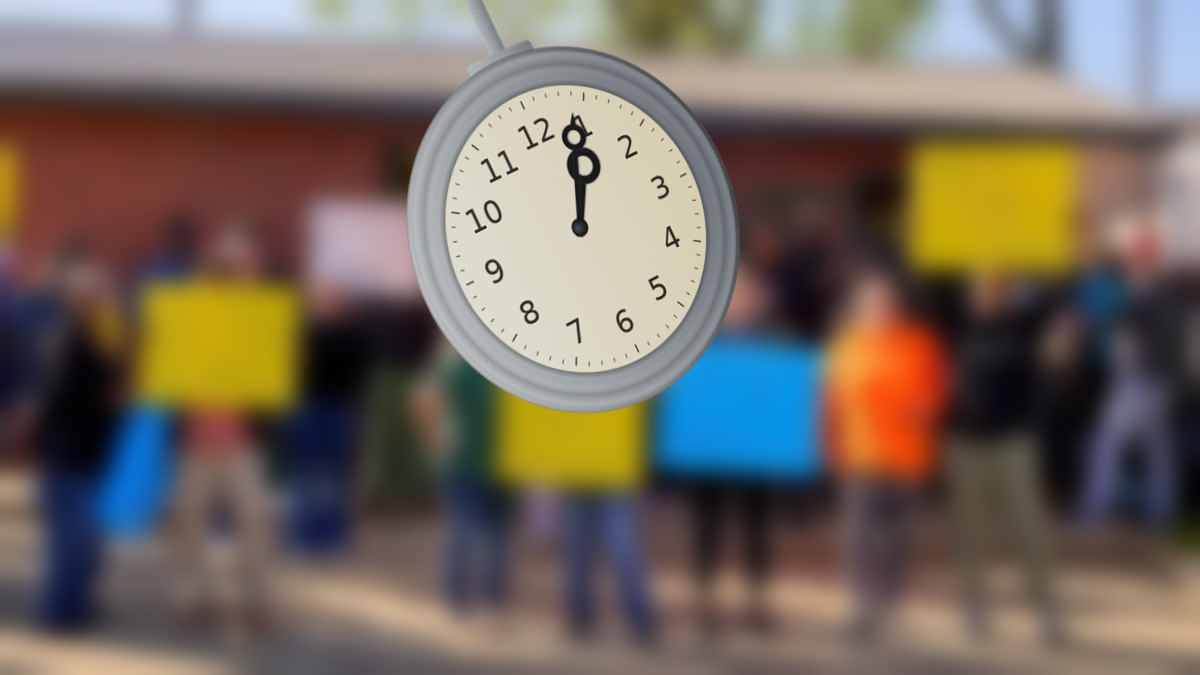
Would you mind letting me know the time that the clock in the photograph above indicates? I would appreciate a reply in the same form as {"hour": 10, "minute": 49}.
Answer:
{"hour": 1, "minute": 4}
